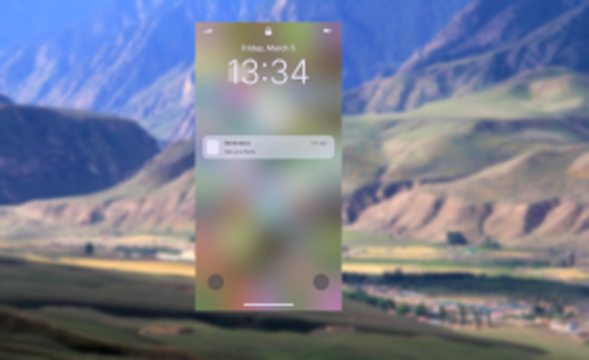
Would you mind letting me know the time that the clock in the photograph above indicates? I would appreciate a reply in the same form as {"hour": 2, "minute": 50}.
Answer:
{"hour": 13, "minute": 34}
